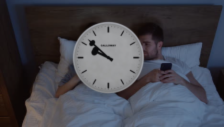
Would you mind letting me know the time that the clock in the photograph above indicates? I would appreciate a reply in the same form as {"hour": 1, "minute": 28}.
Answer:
{"hour": 9, "minute": 52}
